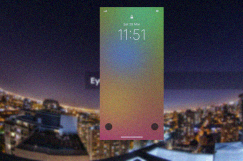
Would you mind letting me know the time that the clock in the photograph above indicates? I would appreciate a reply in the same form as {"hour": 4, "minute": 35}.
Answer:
{"hour": 11, "minute": 51}
